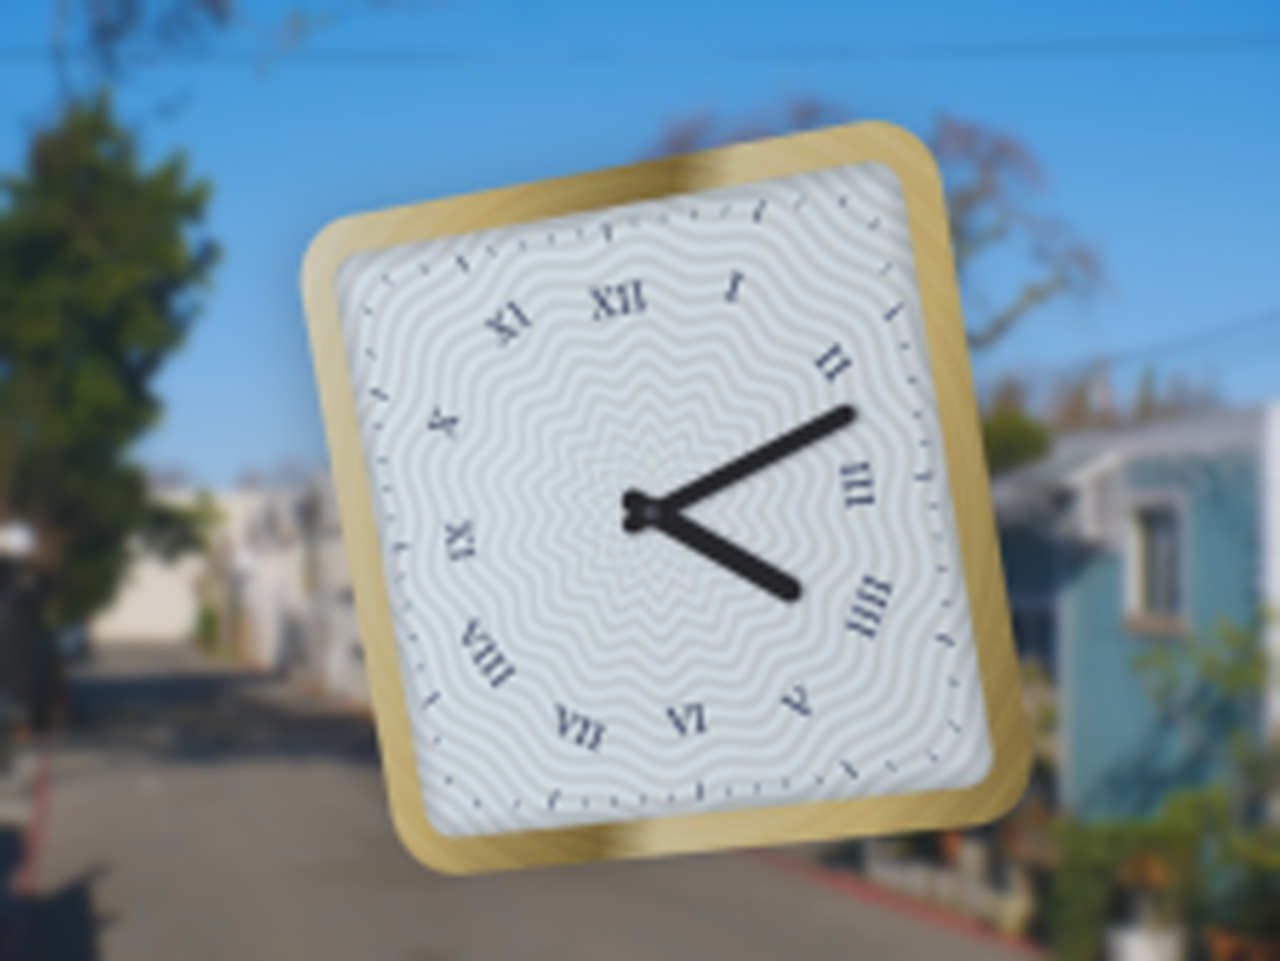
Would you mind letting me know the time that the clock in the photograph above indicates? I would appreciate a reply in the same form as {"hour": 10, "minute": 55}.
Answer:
{"hour": 4, "minute": 12}
